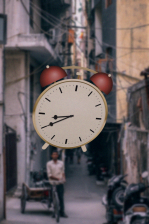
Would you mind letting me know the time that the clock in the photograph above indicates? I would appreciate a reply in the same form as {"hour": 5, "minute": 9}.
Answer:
{"hour": 8, "minute": 40}
